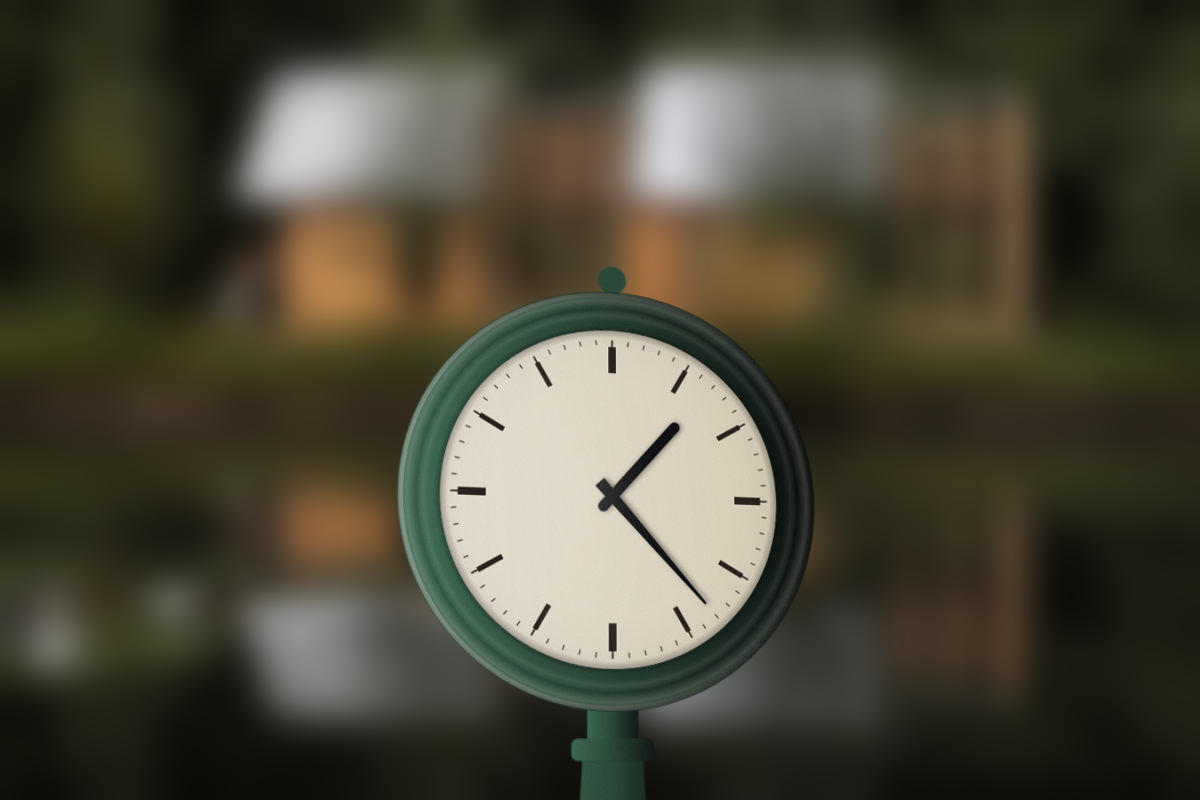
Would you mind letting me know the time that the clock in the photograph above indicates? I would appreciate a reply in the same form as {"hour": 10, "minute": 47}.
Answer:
{"hour": 1, "minute": 23}
